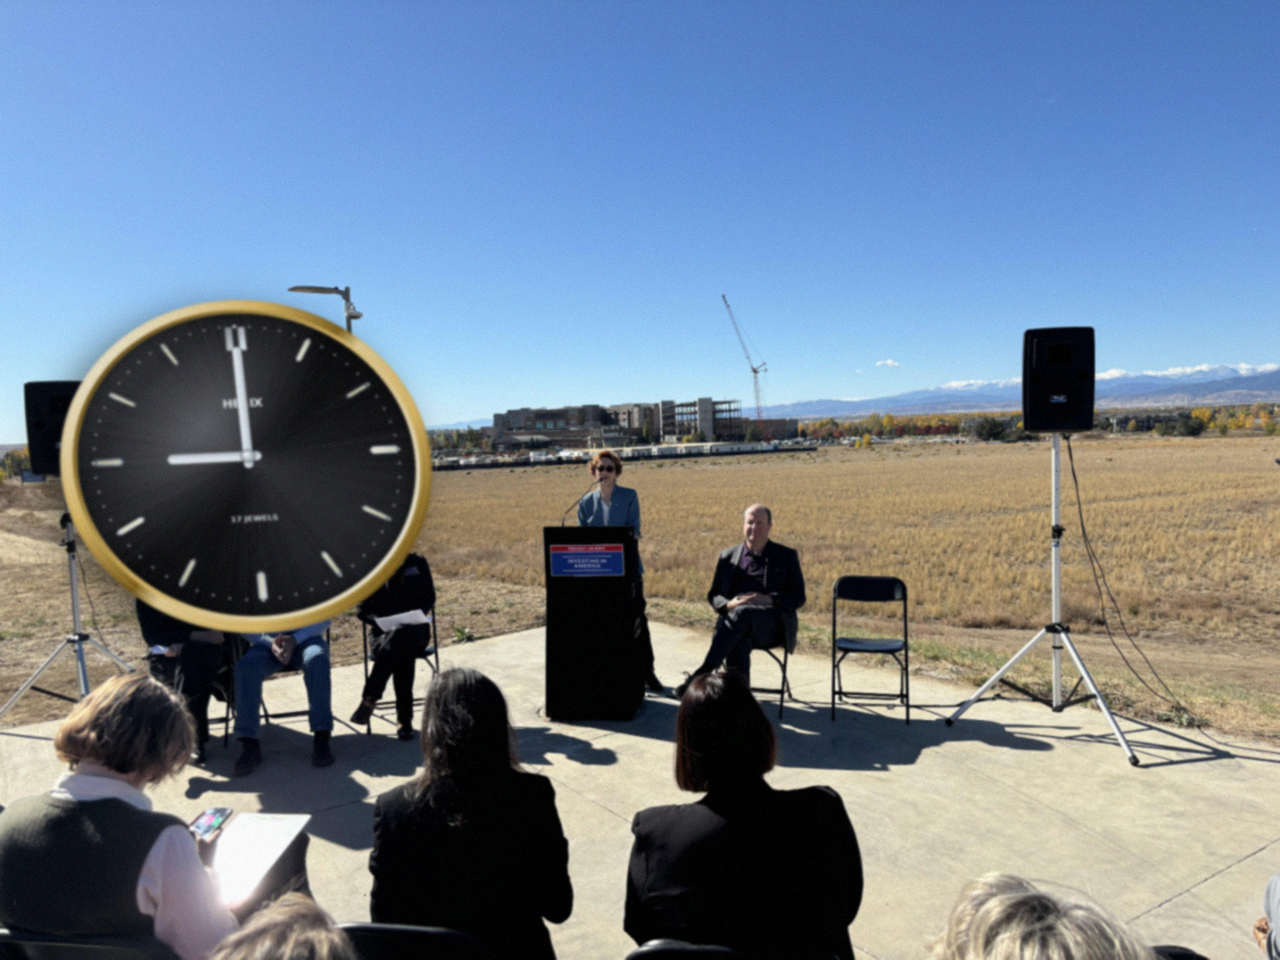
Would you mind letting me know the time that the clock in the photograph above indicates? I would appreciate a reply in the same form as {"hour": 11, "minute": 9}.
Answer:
{"hour": 9, "minute": 0}
